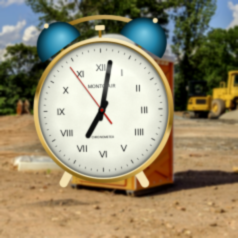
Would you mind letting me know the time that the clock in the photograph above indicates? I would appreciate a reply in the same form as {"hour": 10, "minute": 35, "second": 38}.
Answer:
{"hour": 7, "minute": 1, "second": 54}
